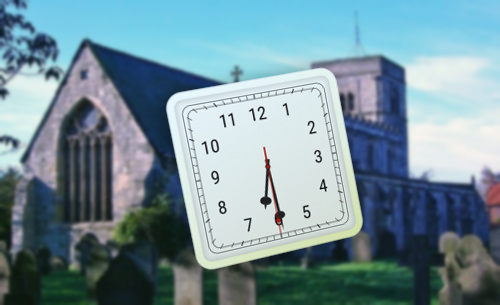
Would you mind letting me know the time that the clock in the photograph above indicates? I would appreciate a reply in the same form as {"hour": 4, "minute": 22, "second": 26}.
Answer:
{"hour": 6, "minute": 29, "second": 30}
